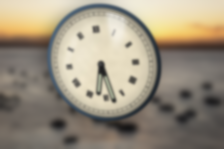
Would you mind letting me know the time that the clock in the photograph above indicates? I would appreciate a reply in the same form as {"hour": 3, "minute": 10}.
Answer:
{"hour": 6, "minute": 28}
